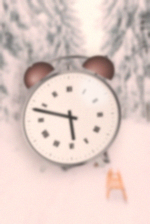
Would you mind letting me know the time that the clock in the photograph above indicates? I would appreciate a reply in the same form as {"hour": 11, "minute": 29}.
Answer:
{"hour": 5, "minute": 48}
